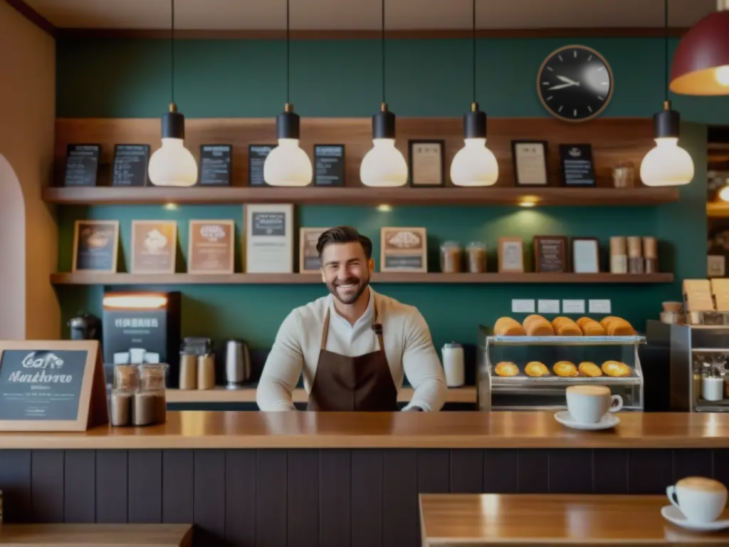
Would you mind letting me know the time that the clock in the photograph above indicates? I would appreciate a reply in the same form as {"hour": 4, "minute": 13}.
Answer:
{"hour": 9, "minute": 43}
